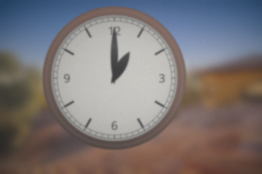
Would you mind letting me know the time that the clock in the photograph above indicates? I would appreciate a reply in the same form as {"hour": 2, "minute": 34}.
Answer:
{"hour": 1, "minute": 0}
